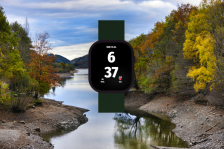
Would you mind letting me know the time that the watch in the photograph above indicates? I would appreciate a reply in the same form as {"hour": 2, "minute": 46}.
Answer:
{"hour": 6, "minute": 37}
